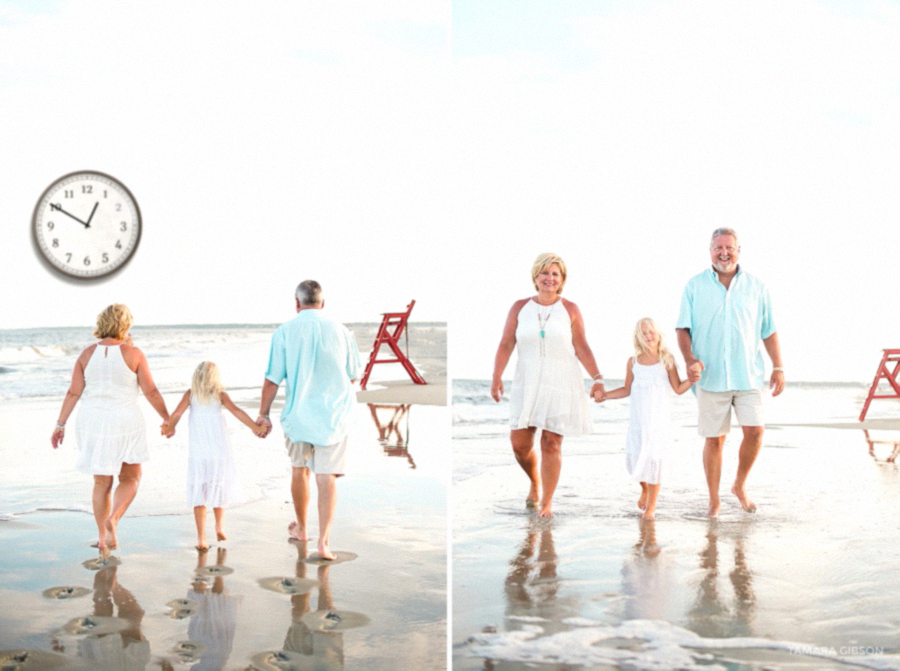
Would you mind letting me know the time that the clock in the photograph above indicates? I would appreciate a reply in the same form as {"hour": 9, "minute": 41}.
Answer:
{"hour": 12, "minute": 50}
